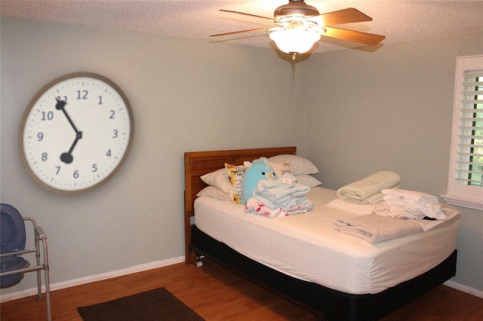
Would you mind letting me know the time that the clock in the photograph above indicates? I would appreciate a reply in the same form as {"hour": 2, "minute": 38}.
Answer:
{"hour": 6, "minute": 54}
